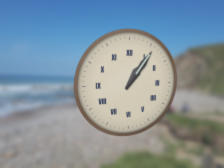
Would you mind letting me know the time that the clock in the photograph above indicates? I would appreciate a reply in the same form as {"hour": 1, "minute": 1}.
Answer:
{"hour": 1, "minute": 6}
